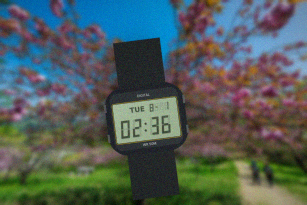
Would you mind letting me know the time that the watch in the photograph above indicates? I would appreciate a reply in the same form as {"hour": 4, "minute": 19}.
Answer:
{"hour": 2, "minute": 36}
